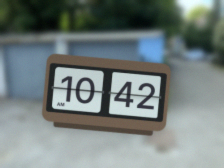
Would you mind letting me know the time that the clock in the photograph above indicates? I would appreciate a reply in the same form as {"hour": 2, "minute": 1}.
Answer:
{"hour": 10, "minute": 42}
